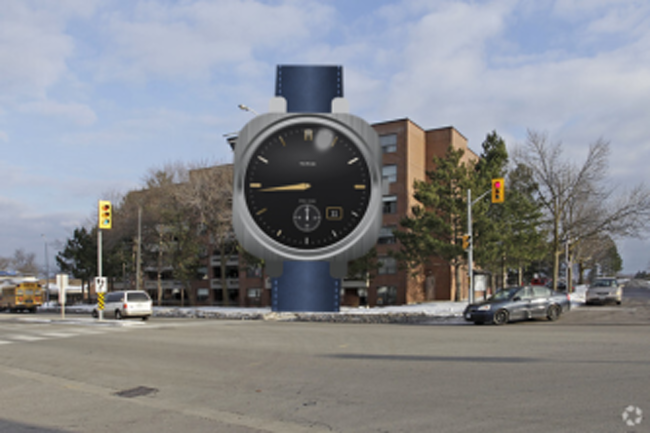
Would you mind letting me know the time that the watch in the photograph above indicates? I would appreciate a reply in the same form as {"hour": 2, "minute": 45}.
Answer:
{"hour": 8, "minute": 44}
